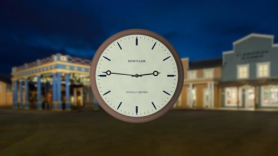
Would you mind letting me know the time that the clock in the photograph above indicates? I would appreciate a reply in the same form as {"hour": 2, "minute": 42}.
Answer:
{"hour": 2, "minute": 46}
